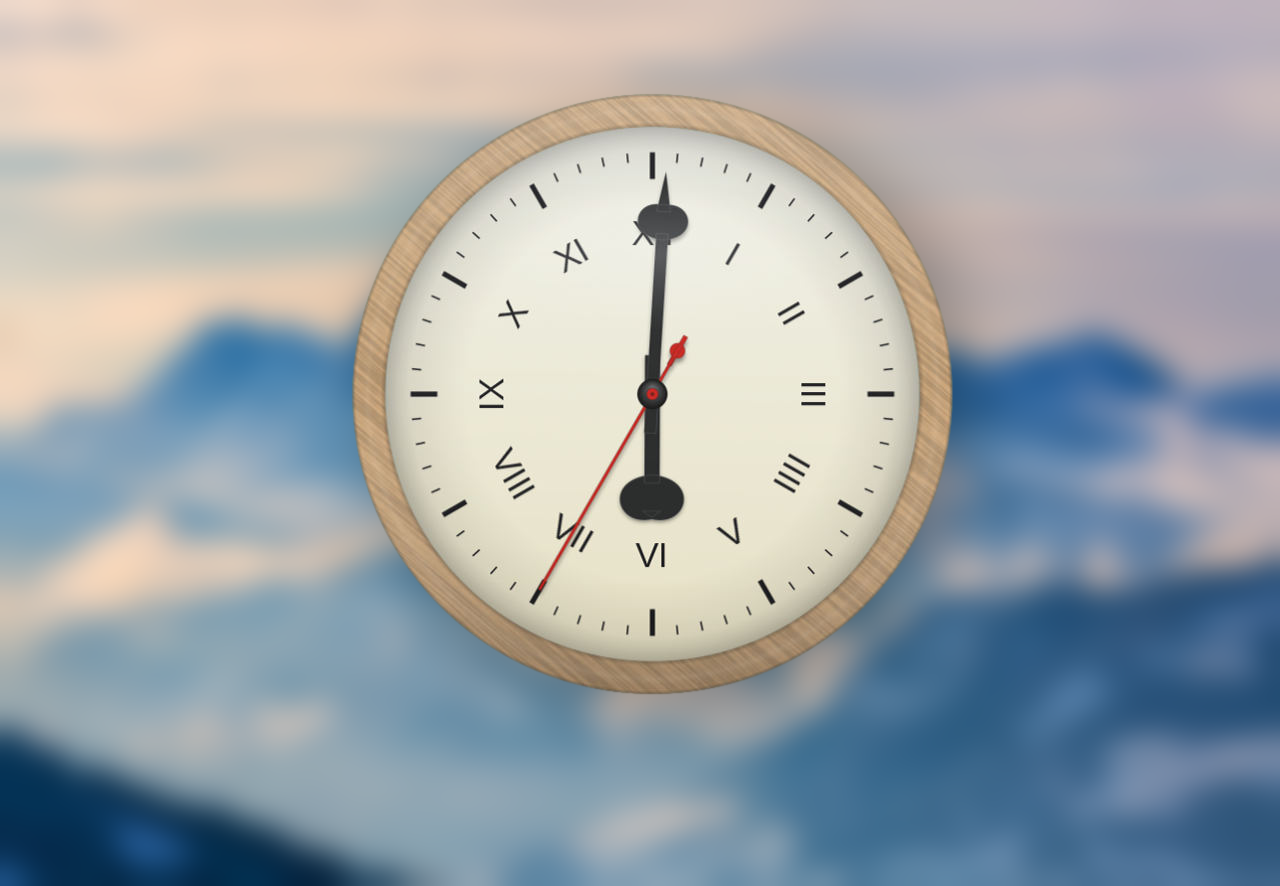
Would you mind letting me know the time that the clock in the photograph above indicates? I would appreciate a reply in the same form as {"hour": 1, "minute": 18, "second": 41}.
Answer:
{"hour": 6, "minute": 0, "second": 35}
